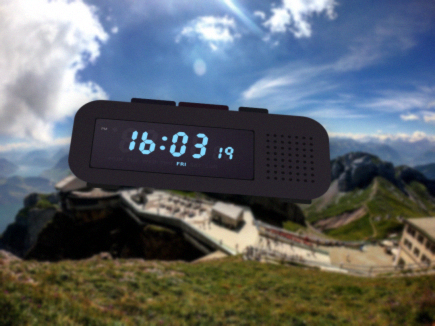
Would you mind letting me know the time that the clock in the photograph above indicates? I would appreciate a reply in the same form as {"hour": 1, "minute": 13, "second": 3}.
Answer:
{"hour": 16, "minute": 3, "second": 19}
